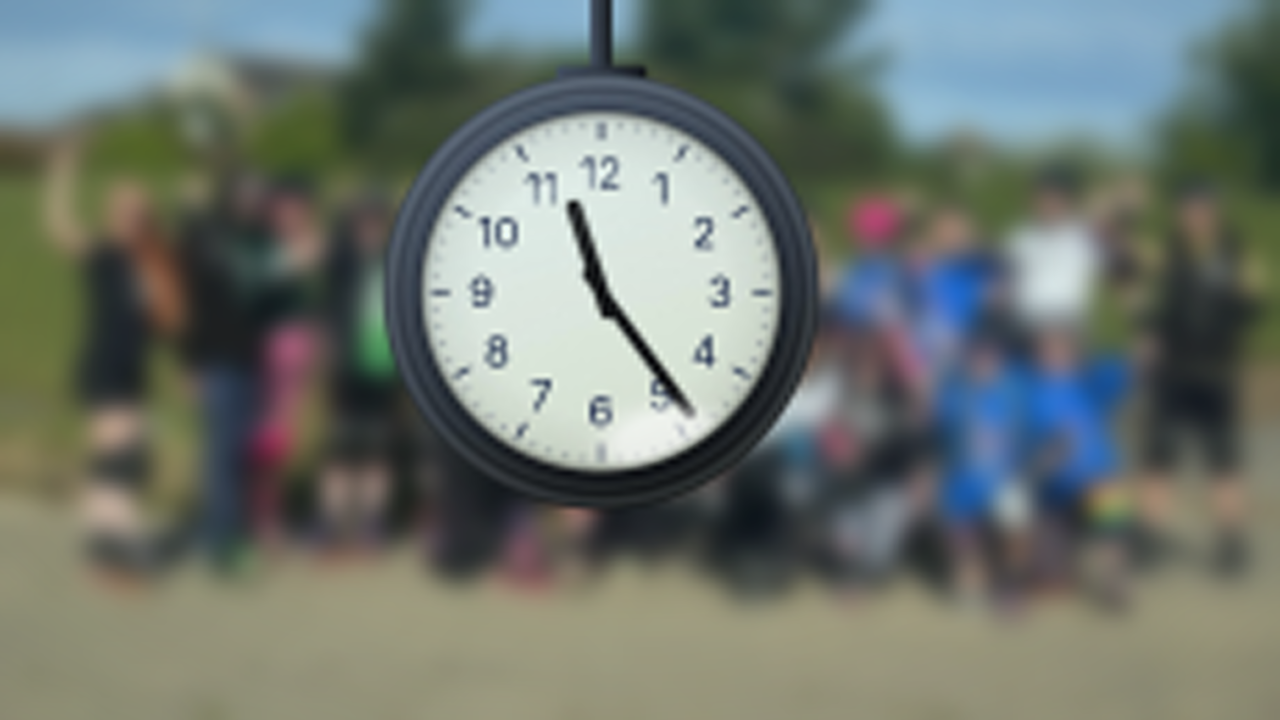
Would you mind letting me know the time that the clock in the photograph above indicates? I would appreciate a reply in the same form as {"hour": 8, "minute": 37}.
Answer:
{"hour": 11, "minute": 24}
